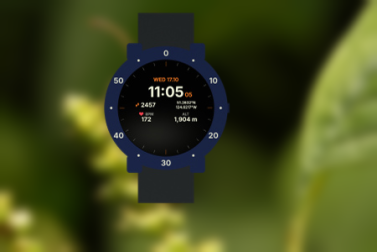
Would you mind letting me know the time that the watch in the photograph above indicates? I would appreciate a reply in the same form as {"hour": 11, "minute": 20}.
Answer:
{"hour": 11, "minute": 5}
